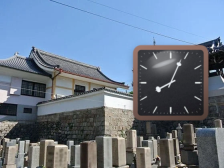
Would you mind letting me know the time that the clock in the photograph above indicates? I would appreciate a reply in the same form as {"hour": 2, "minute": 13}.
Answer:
{"hour": 8, "minute": 4}
